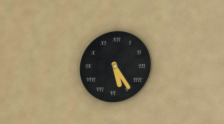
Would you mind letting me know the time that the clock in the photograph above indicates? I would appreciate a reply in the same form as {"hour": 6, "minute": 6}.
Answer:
{"hour": 5, "minute": 24}
